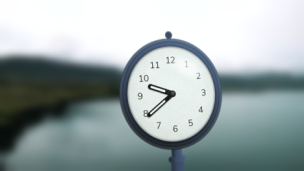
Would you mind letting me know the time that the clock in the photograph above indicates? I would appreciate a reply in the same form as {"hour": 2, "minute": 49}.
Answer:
{"hour": 9, "minute": 39}
